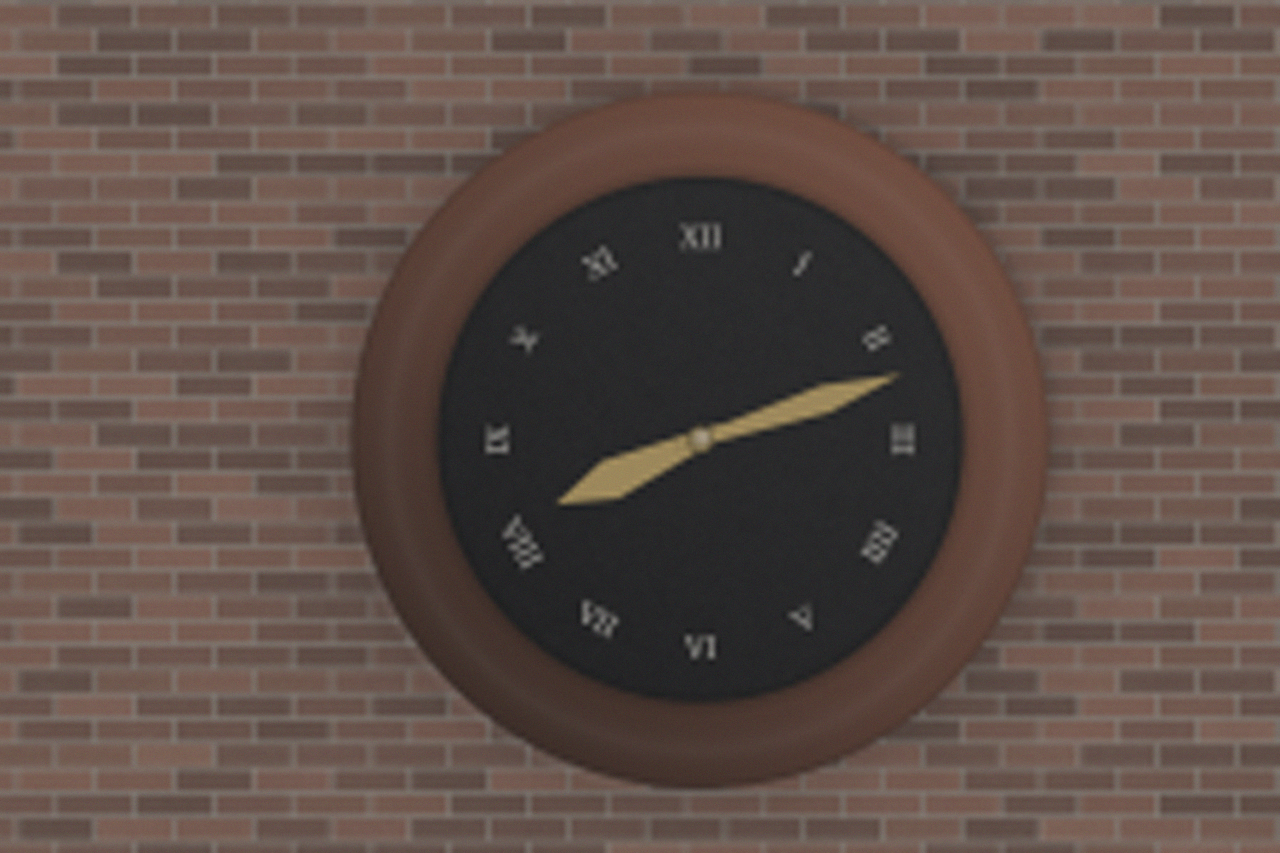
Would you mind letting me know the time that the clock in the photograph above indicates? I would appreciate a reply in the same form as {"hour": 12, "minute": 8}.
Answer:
{"hour": 8, "minute": 12}
